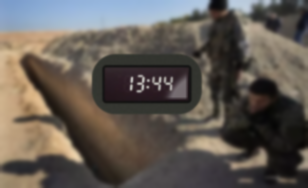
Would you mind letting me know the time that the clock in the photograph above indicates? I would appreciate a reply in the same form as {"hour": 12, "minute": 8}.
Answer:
{"hour": 13, "minute": 44}
